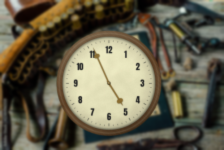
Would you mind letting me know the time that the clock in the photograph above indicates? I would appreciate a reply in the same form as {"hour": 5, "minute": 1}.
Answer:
{"hour": 4, "minute": 56}
